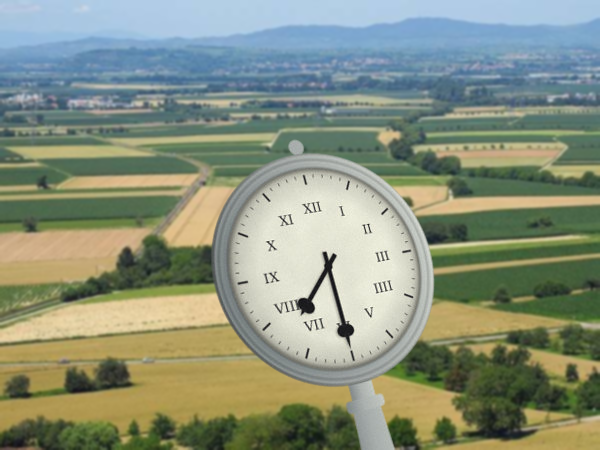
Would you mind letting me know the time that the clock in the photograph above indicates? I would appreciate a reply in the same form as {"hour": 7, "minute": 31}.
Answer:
{"hour": 7, "minute": 30}
